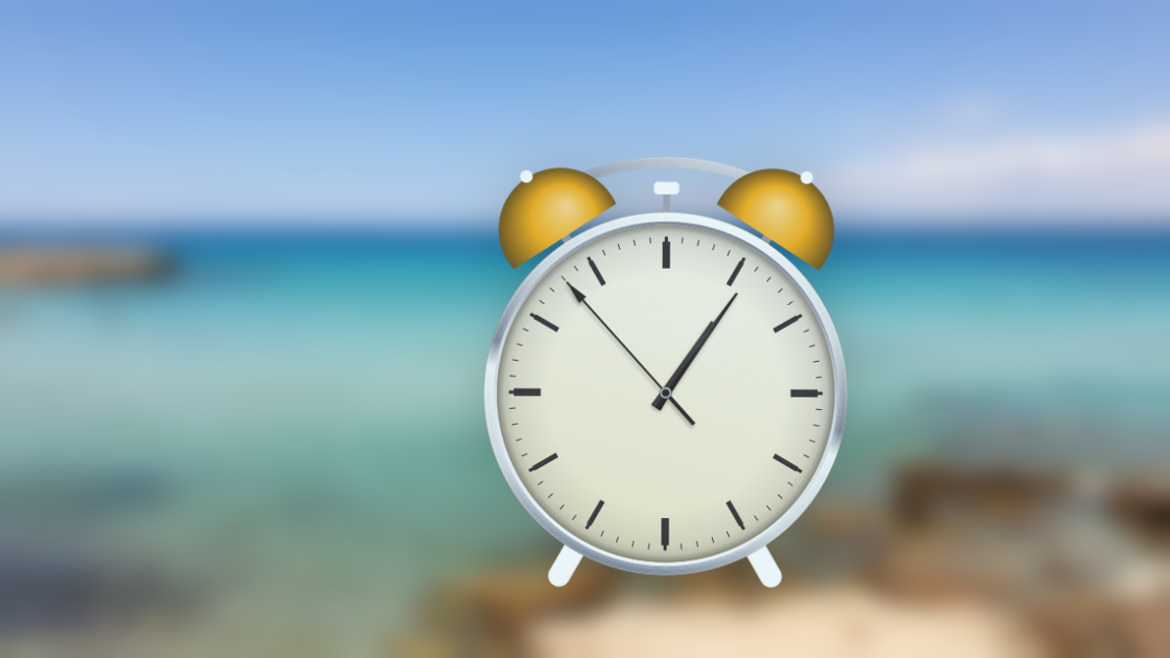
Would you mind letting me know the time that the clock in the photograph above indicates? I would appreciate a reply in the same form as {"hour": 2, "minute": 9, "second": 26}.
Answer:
{"hour": 1, "minute": 5, "second": 53}
